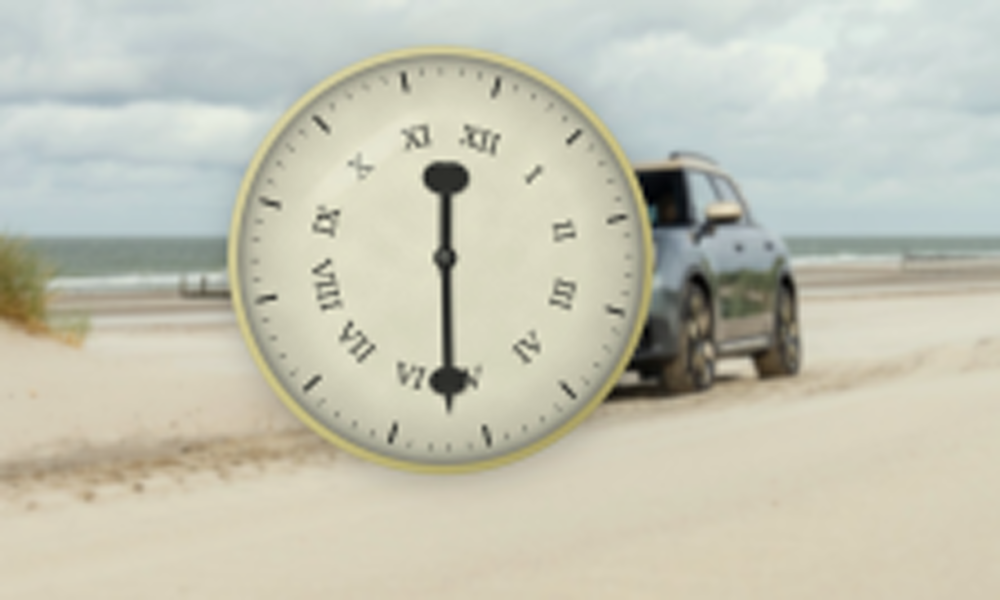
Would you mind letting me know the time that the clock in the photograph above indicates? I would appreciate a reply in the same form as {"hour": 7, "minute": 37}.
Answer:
{"hour": 11, "minute": 27}
